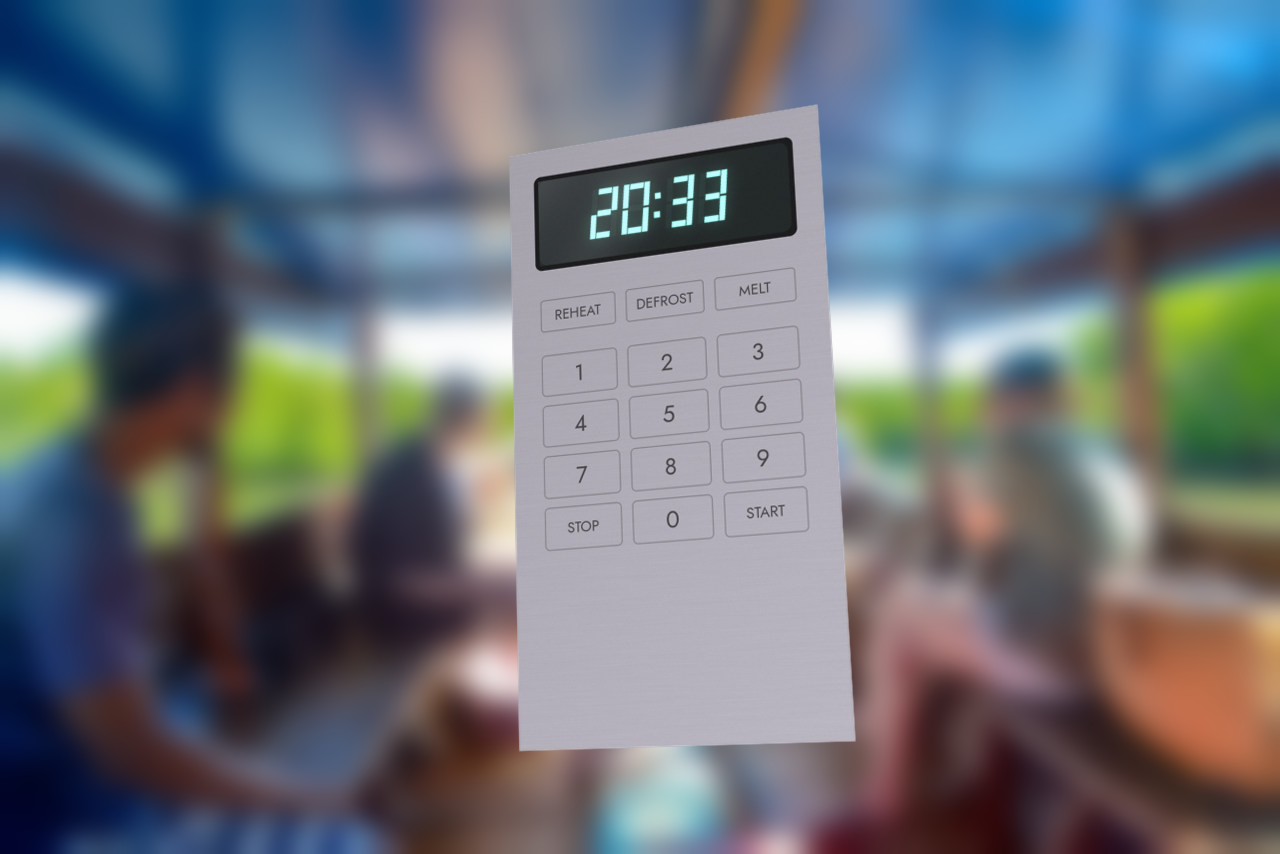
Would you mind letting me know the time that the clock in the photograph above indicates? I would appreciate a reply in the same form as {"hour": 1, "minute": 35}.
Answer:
{"hour": 20, "minute": 33}
